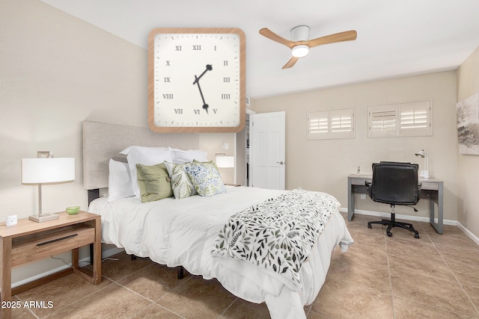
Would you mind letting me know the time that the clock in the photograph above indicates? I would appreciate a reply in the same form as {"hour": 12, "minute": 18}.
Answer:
{"hour": 1, "minute": 27}
